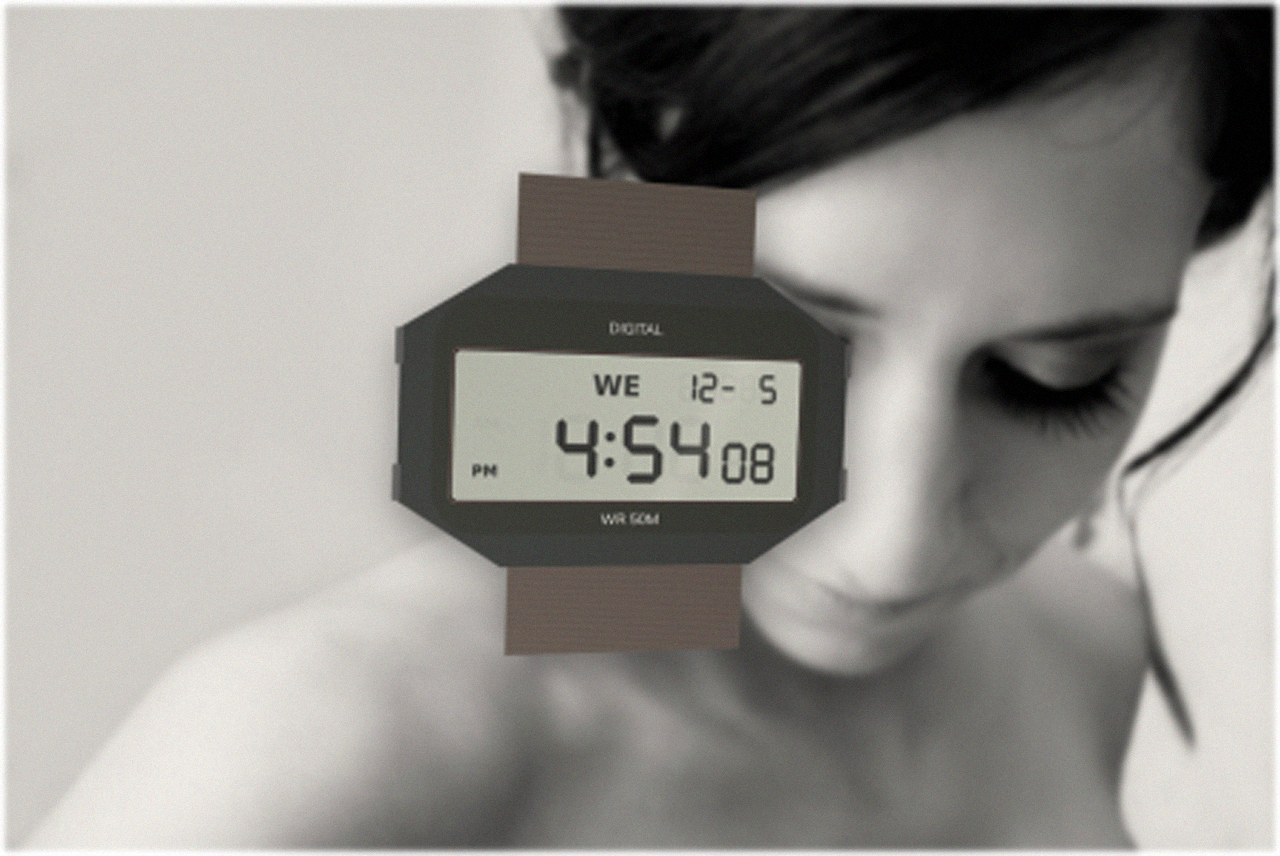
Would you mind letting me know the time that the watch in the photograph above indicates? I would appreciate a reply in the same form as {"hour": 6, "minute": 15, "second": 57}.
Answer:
{"hour": 4, "minute": 54, "second": 8}
